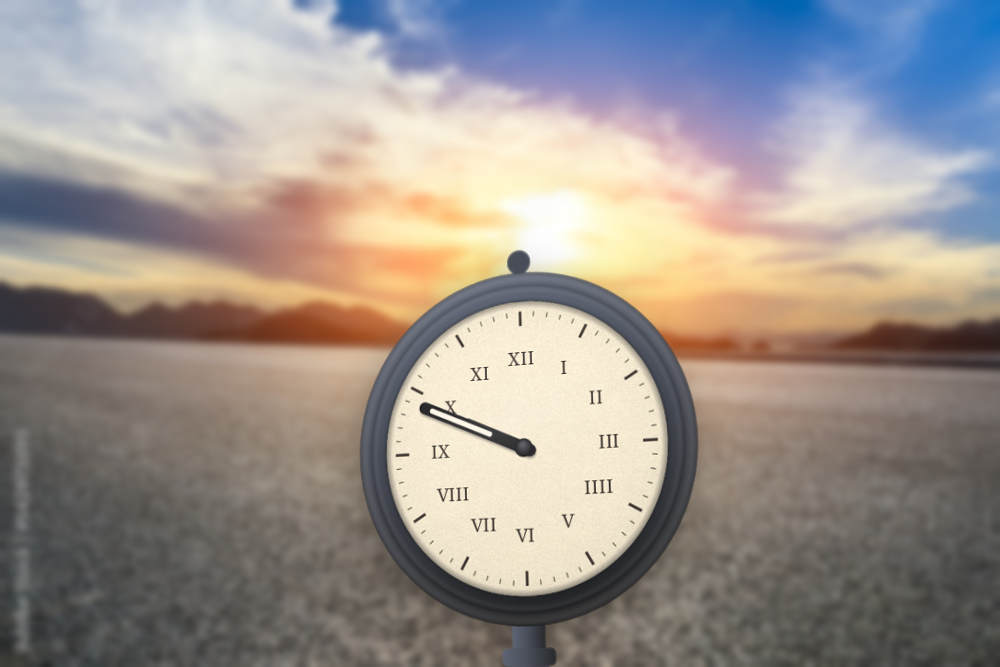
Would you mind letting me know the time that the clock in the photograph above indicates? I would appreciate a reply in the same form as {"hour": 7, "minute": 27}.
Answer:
{"hour": 9, "minute": 49}
